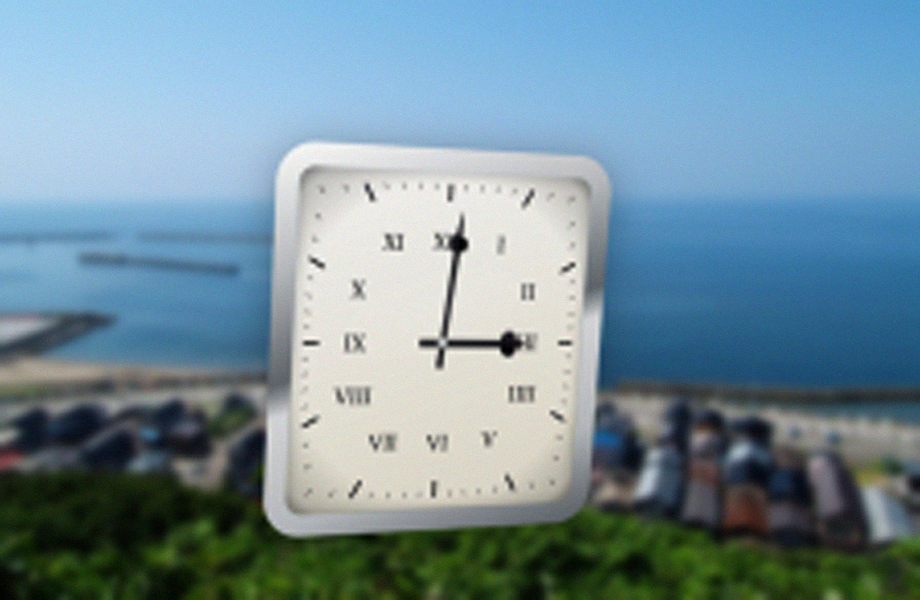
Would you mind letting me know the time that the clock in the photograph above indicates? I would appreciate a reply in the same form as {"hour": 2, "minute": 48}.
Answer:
{"hour": 3, "minute": 1}
